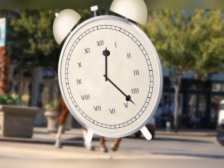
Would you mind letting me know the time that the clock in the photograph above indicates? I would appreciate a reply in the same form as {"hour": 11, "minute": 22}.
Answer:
{"hour": 12, "minute": 23}
